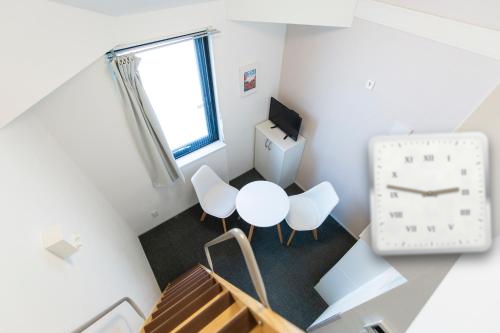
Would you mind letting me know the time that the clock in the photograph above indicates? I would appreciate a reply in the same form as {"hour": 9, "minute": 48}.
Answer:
{"hour": 2, "minute": 47}
